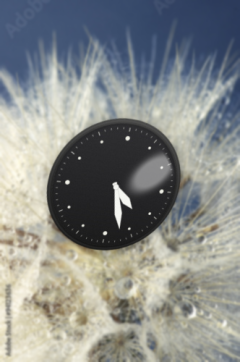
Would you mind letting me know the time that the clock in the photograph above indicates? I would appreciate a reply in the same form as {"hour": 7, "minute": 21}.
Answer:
{"hour": 4, "minute": 27}
